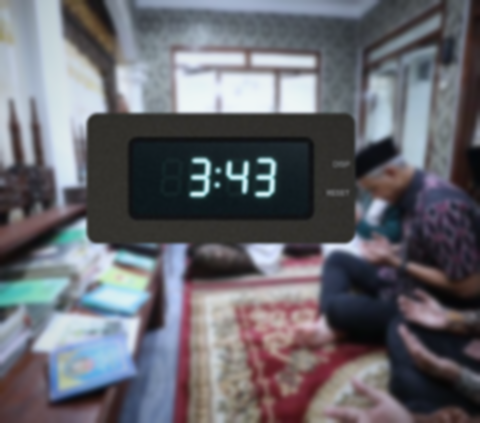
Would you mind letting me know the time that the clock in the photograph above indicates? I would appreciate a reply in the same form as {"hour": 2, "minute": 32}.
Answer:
{"hour": 3, "minute": 43}
